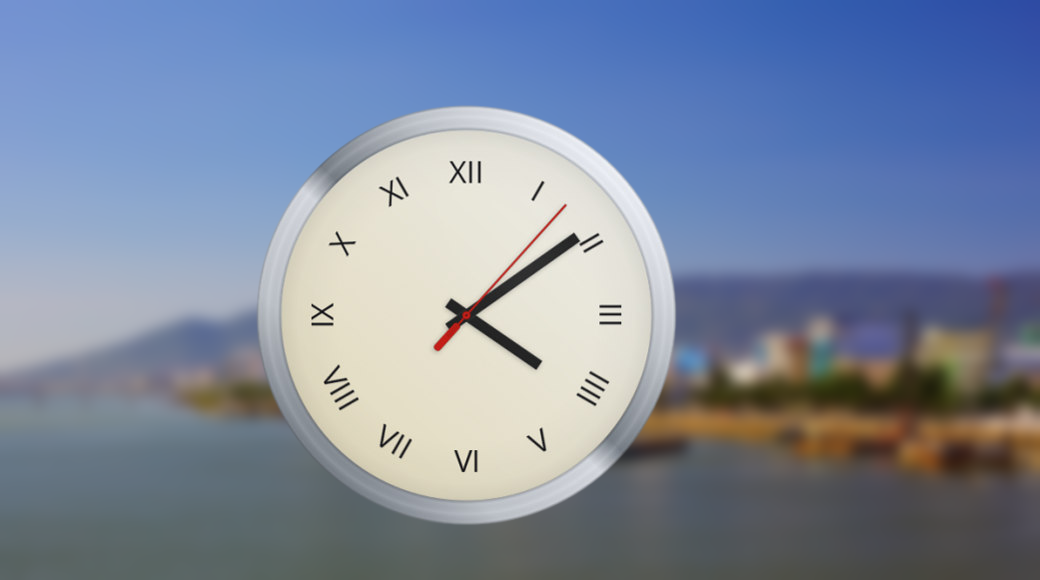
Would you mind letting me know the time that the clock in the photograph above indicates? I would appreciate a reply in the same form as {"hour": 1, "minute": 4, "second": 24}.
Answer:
{"hour": 4, "minute": 9, "second": 7}
